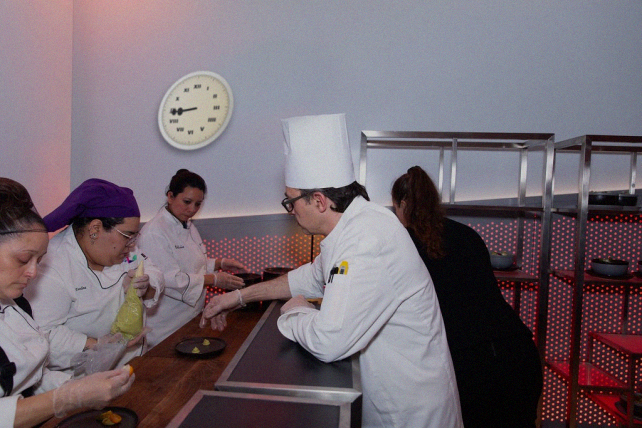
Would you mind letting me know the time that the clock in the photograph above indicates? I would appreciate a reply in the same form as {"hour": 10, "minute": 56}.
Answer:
{"hour": 8, "minute": 44}
